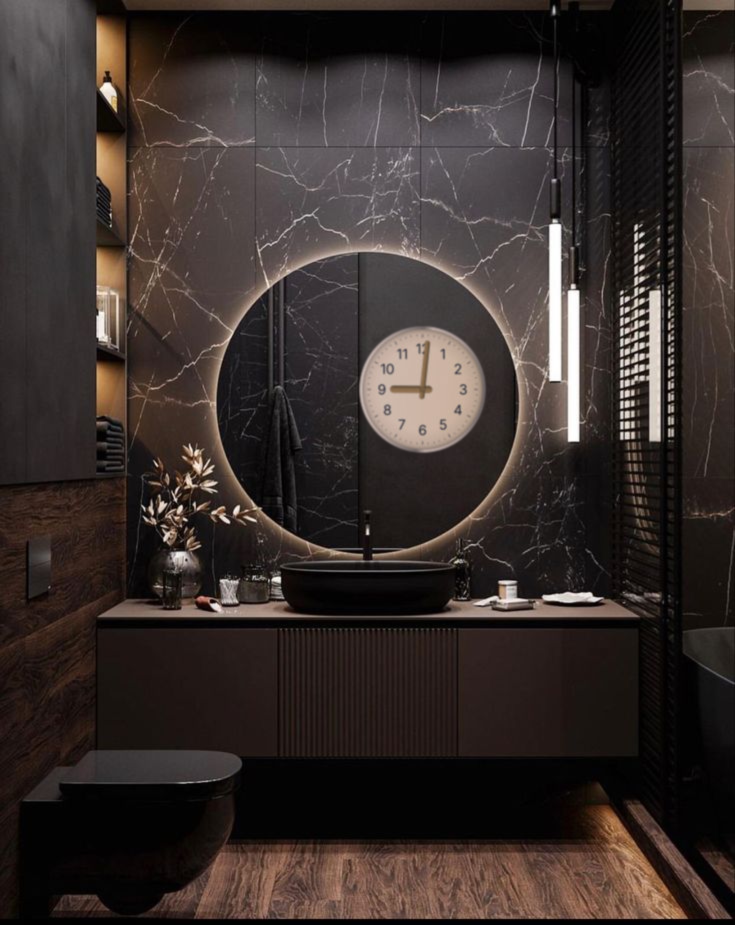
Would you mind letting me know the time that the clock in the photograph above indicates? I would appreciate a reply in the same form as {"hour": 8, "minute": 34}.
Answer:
{"hour": 9, "minute": 1}
